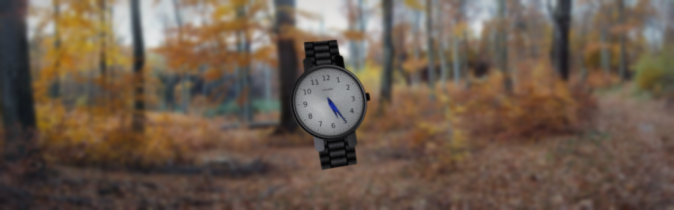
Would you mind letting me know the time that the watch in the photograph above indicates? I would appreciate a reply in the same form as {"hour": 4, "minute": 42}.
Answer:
{"hour": 5, "minute": 25}
